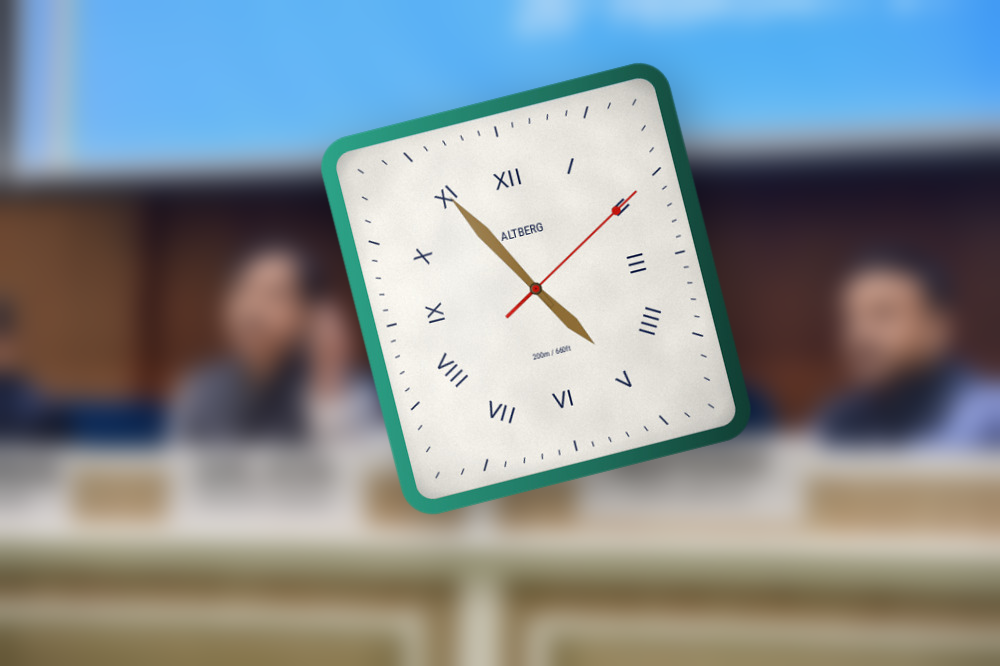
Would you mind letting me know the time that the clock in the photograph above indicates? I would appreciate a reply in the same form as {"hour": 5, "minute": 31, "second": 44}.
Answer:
{"hour": 4, "minute": 55, "second": 10}
